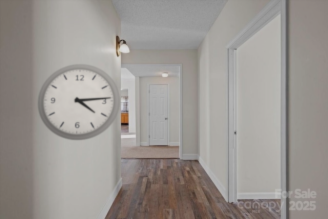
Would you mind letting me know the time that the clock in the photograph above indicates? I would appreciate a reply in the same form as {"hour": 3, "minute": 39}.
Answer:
{"hour": 4, "minute": 14}
